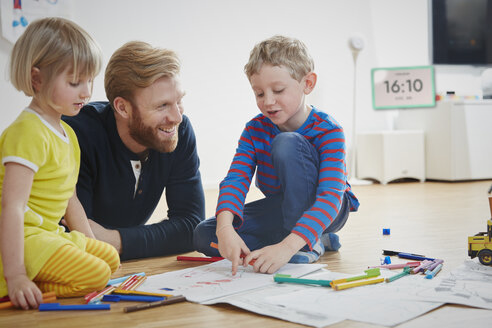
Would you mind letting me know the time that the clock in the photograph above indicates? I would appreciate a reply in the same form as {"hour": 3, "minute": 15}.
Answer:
{"hour": 16, "minute": 10}
